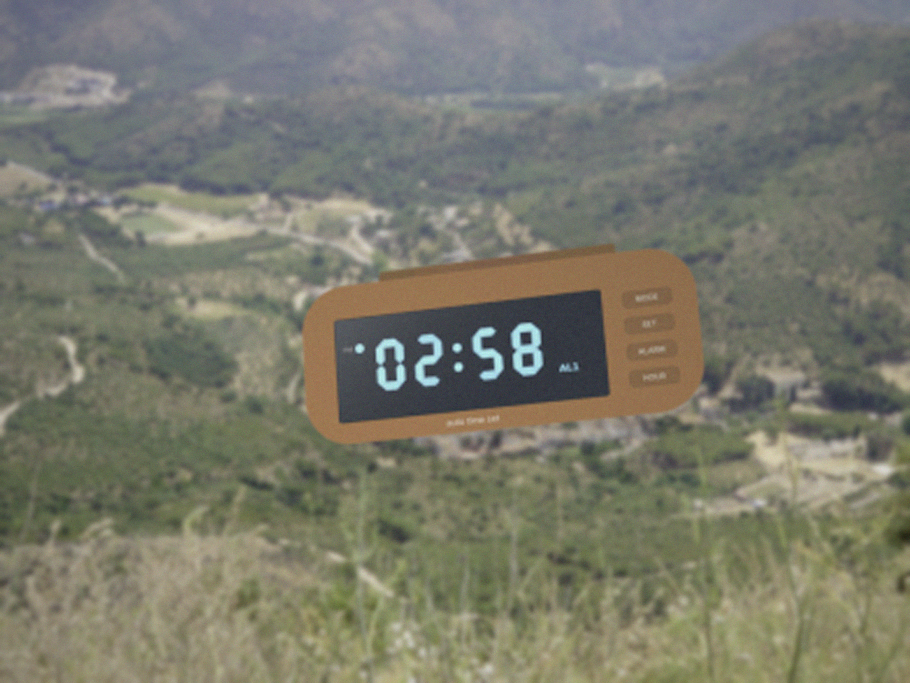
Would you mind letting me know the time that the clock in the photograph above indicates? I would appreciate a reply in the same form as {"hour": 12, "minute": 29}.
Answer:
{"hour": 2, "minute": 58}
